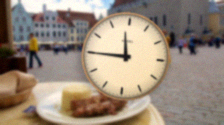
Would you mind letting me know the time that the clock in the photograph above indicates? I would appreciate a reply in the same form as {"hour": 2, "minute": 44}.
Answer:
{"hour": 11, "minute": 45}
